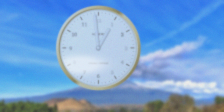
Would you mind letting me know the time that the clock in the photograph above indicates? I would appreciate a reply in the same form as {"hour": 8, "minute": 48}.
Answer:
{"hour": 12, "minute": 59}
